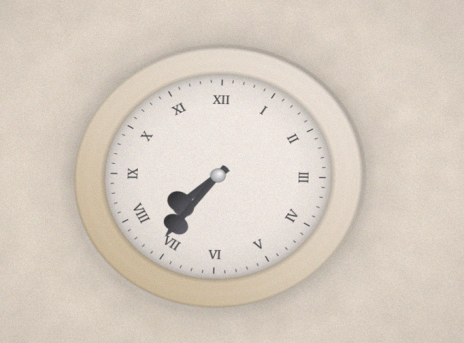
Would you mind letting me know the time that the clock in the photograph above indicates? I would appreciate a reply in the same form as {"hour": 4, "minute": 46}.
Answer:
{"hour": 7, "minute": 36}
